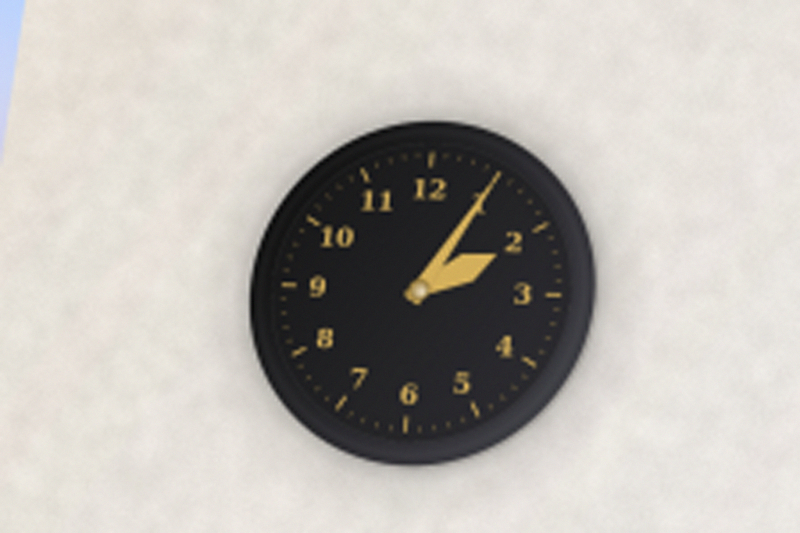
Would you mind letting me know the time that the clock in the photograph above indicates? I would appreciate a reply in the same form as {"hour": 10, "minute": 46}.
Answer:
{"hour": 2, "minute": 5}
